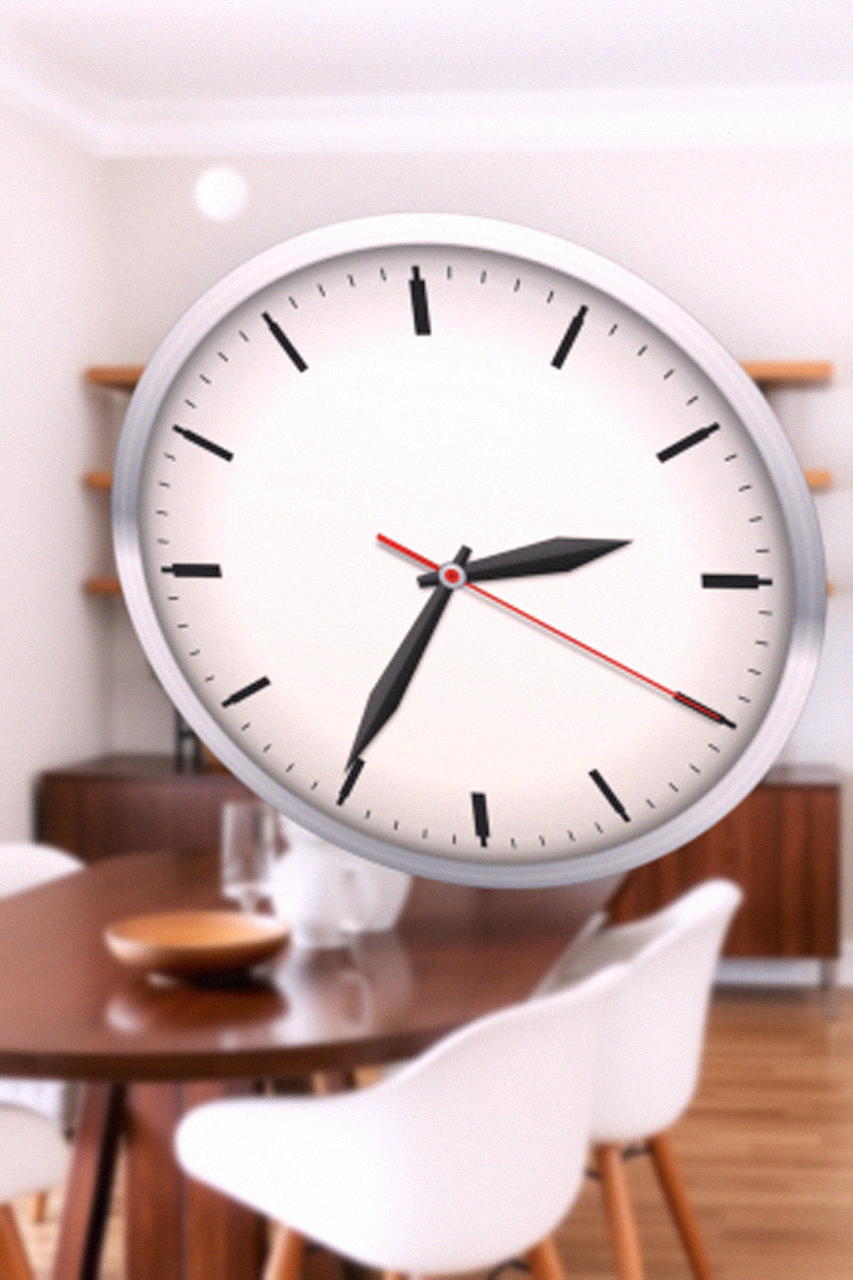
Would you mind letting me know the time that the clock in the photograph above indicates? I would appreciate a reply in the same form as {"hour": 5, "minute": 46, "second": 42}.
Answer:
{"hour": 2, "minute": 35, "second": 20}
